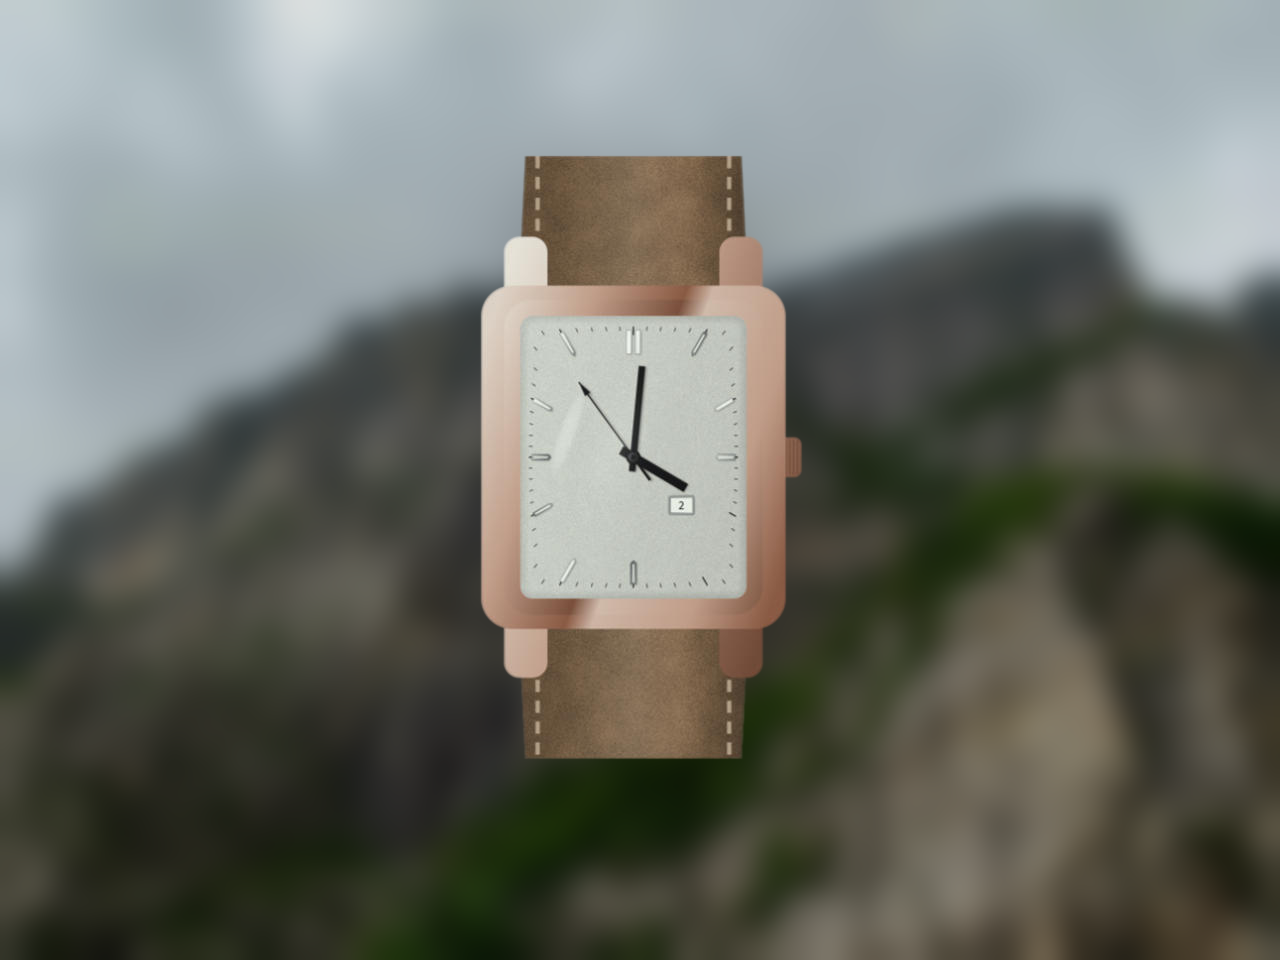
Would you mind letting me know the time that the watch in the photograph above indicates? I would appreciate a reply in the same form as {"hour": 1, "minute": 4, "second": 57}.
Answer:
{"hour": 4, "minute": 0, "second": 54}
